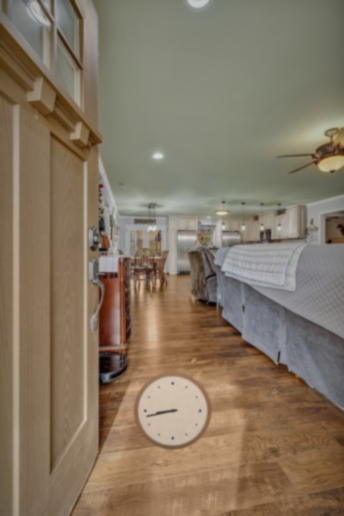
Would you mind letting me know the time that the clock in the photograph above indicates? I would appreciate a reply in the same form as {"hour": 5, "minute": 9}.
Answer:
{"hour": 8, "minute": 43}
